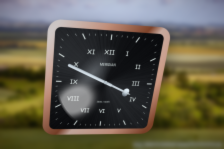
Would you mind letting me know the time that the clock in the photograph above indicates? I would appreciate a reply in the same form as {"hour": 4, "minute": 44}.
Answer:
{"hour": 3, "minute": 49}
